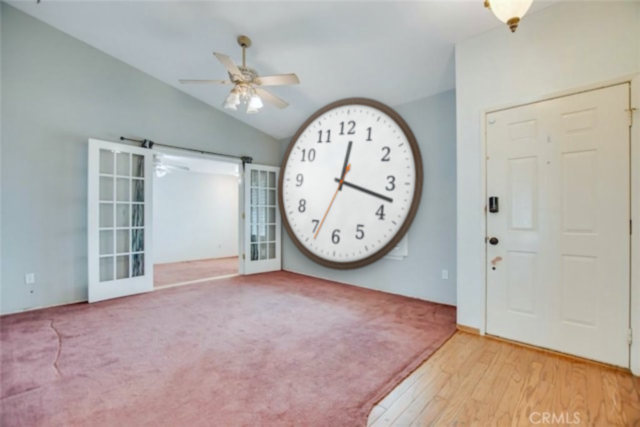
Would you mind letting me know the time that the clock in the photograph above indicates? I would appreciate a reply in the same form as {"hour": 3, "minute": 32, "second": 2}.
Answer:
{"hour": 12, "minute": 17, "second": 34}
